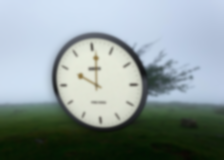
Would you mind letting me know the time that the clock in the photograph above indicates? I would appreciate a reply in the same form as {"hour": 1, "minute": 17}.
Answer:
{"hour": 10, "minute": 1}
